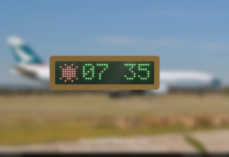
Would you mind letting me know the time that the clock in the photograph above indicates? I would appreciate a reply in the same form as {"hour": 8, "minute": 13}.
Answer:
{"hour": 7, "minute": 35}
